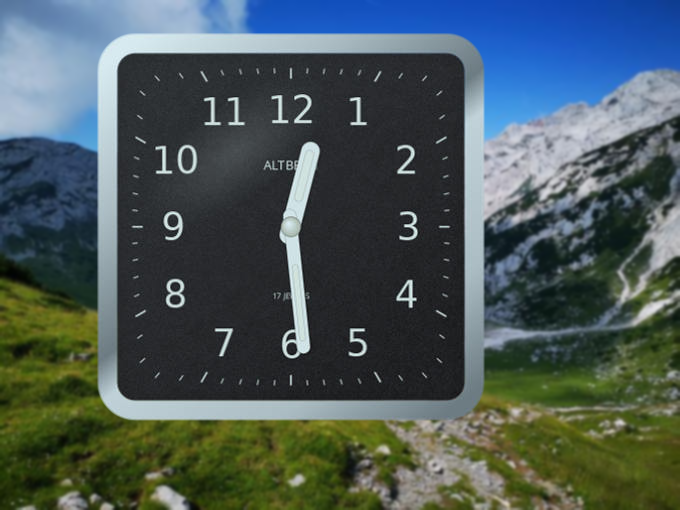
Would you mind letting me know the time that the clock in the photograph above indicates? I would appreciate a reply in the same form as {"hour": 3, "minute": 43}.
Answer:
{"hour": 12, "minute": 29}
